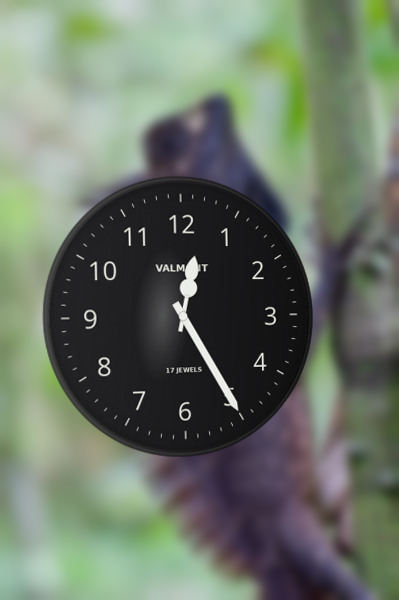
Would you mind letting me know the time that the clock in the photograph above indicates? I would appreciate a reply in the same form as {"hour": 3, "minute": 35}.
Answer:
{"hour": 12, "minute": 25}
